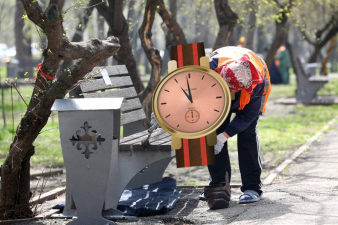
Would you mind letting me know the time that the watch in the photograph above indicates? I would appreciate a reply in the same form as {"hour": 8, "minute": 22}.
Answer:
{"hour": 10, "minute": 59}
